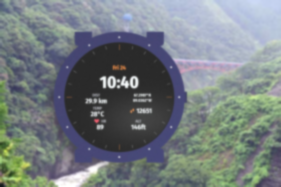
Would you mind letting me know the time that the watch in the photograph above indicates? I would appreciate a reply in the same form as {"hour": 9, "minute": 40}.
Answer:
{"hour": 10, "minute": 40}
